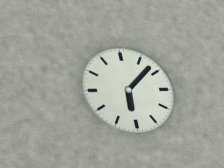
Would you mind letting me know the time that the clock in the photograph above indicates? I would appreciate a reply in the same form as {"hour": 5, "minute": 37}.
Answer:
{"hour": 6, "minute": 8}
